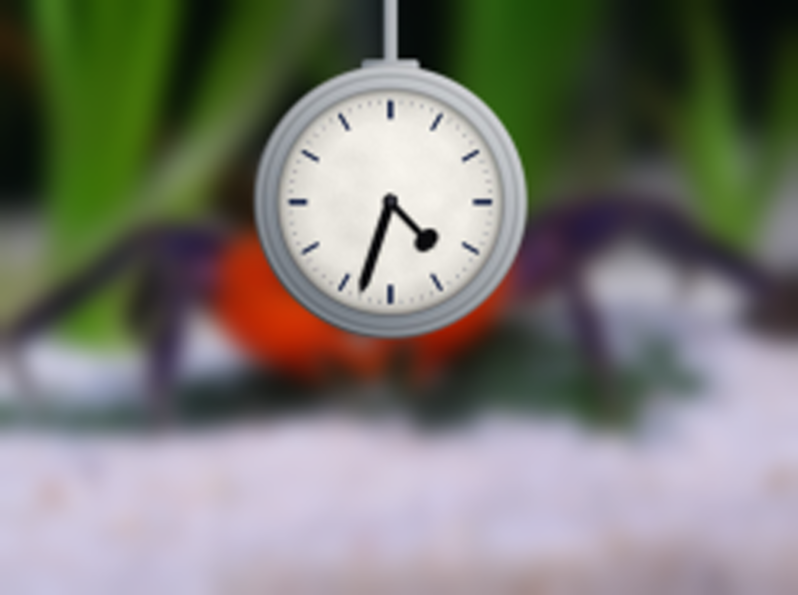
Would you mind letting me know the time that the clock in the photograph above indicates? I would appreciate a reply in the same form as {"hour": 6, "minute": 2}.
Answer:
{"hour": 4, "minute": 33}
